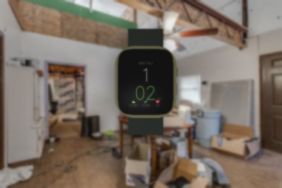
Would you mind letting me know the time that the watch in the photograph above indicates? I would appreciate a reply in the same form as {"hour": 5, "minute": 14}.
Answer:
{"hour": 1, "minute": 2}
